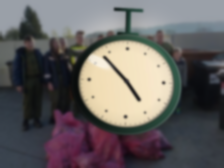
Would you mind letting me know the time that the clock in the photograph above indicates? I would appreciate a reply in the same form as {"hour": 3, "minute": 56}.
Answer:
{"hour": 4, "minute": 53}
